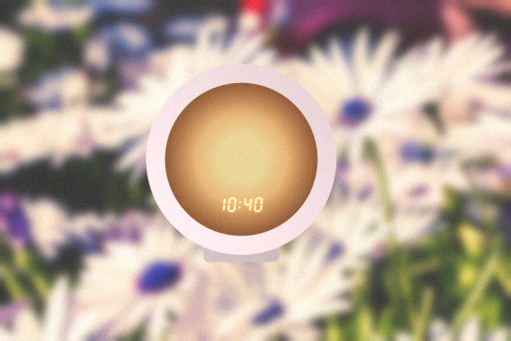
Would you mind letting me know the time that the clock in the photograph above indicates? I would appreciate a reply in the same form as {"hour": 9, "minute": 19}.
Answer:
{"hour": 10, "minute": 40}
